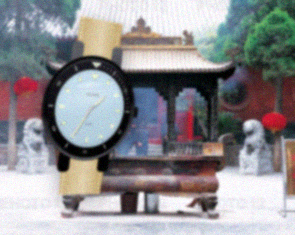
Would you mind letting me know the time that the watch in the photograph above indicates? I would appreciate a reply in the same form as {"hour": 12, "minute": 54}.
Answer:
{"hour": 1, "minute": 35}
